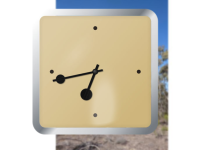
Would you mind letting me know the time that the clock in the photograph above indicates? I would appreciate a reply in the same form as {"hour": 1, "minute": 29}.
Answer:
{"hour": 6, "minute": 43}
